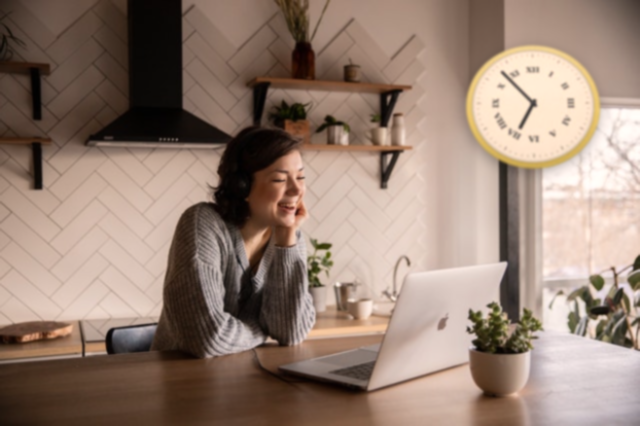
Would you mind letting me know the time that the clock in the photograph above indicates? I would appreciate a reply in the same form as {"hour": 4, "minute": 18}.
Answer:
{"hour": 6, "minute": 53}
